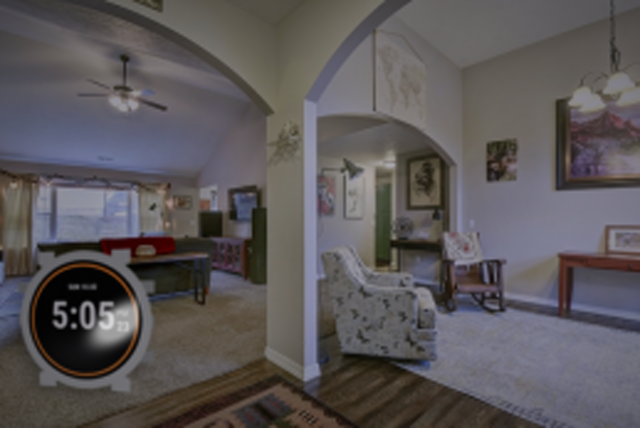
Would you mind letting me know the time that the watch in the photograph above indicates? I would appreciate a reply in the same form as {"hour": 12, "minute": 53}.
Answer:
{"hour": 5, "minute": 5}
